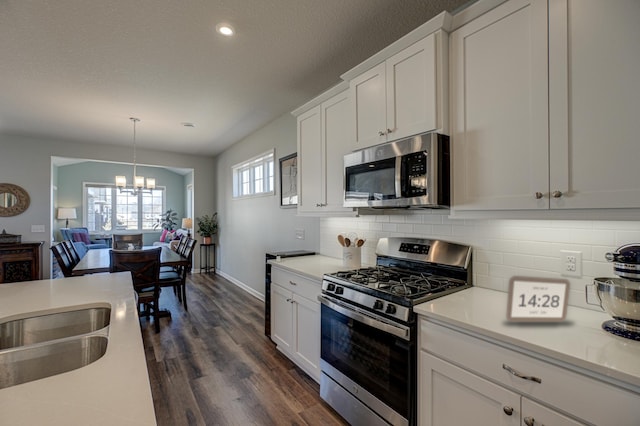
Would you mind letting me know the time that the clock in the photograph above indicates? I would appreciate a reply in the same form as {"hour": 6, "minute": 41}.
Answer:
{"hour": 14, "minute": 28}
